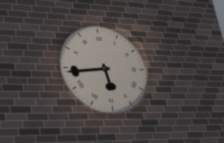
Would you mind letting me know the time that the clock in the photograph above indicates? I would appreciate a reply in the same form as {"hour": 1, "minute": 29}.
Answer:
{"hour": 5, "minute": 44}
